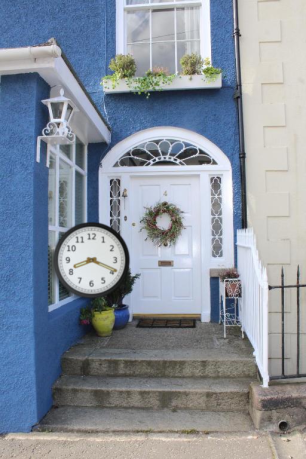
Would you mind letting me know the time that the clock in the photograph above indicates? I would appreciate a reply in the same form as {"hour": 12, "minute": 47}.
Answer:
{"hour": 8, "minute": 19}
